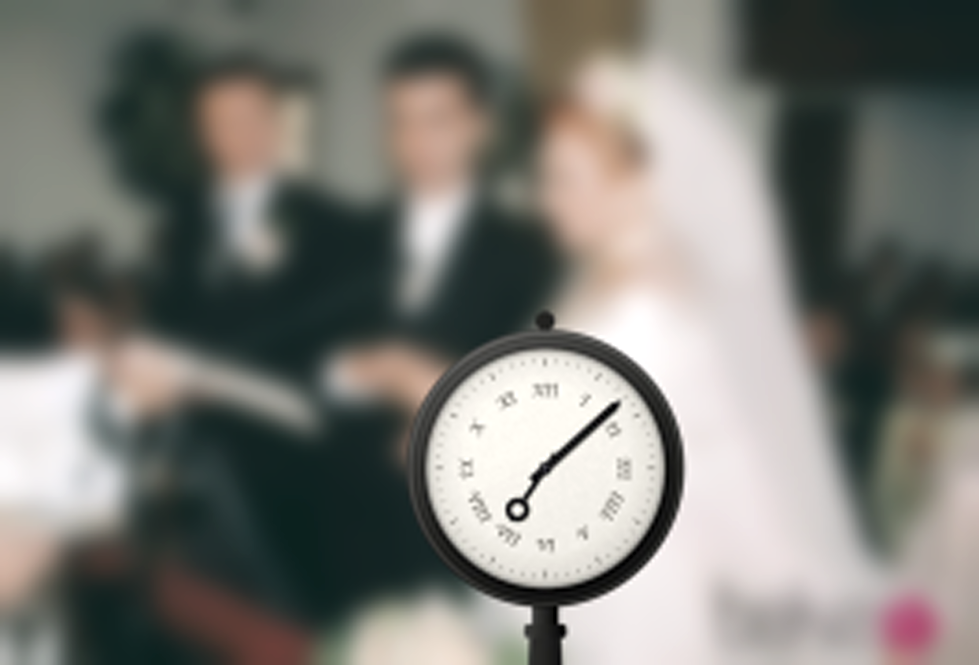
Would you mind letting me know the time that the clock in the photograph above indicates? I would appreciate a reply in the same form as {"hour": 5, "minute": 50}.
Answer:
{"hour": 7, "minute": 8}
